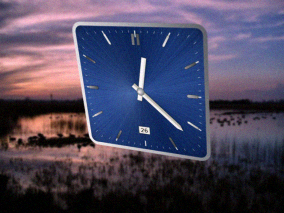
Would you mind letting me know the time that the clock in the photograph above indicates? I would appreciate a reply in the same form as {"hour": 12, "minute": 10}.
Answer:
{"hour": 12, "minute": 22}
